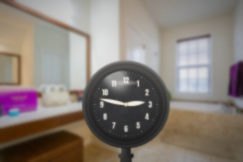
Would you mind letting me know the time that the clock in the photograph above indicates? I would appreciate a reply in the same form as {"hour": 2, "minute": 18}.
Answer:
{"hour": 2, "minute": 47}
